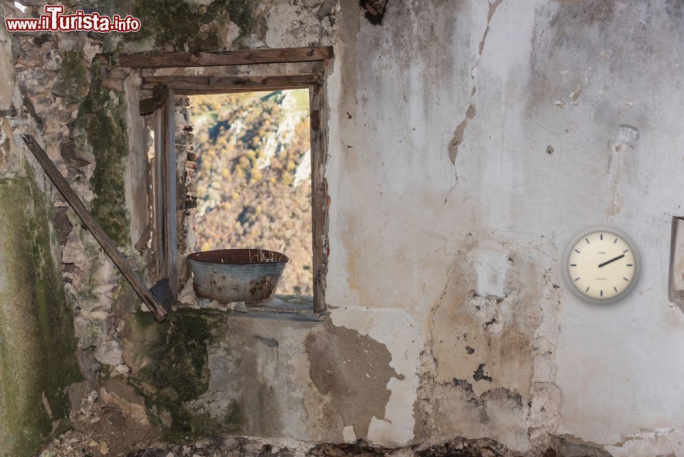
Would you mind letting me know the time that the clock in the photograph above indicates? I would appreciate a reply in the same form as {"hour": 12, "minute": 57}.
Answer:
{"hour": 2, "minute": 11}
